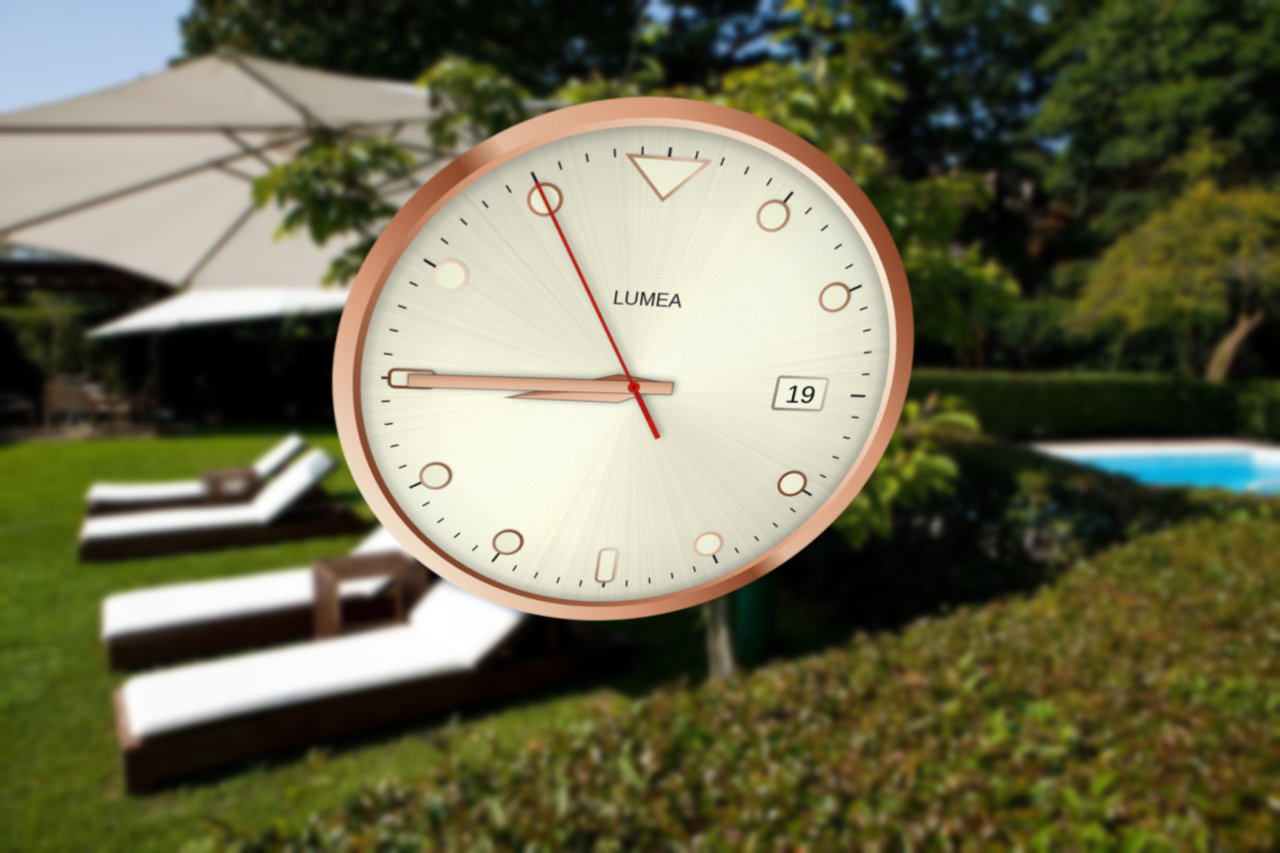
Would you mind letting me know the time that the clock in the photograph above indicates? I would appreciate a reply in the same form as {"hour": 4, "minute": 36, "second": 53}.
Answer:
{"hour": 8, "minute": 44, "second": 55}
